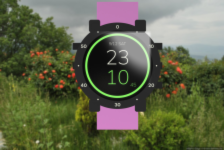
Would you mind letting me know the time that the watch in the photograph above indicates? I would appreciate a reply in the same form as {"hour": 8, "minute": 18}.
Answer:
{"hour": 23, "minute": 10}
